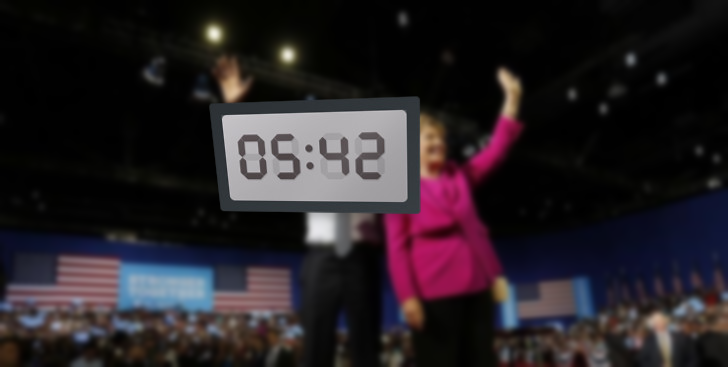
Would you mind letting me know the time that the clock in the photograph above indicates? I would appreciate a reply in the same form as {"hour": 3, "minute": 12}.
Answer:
{"hour": 5, "minute": 42}
